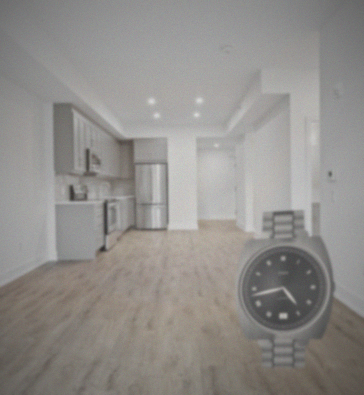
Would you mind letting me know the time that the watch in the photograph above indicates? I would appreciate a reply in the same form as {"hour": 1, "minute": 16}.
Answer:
{"hour": 4, "minute": 43}
